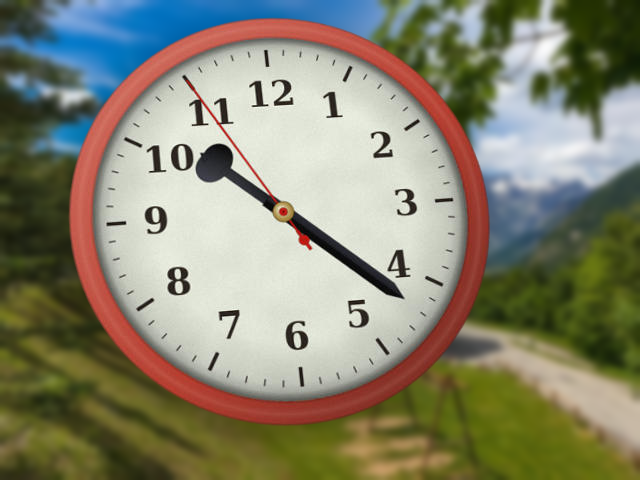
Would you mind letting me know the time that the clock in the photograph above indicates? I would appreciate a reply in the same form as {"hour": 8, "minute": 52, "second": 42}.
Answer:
{"hour": 10, "minute": 21, "second": 55}
